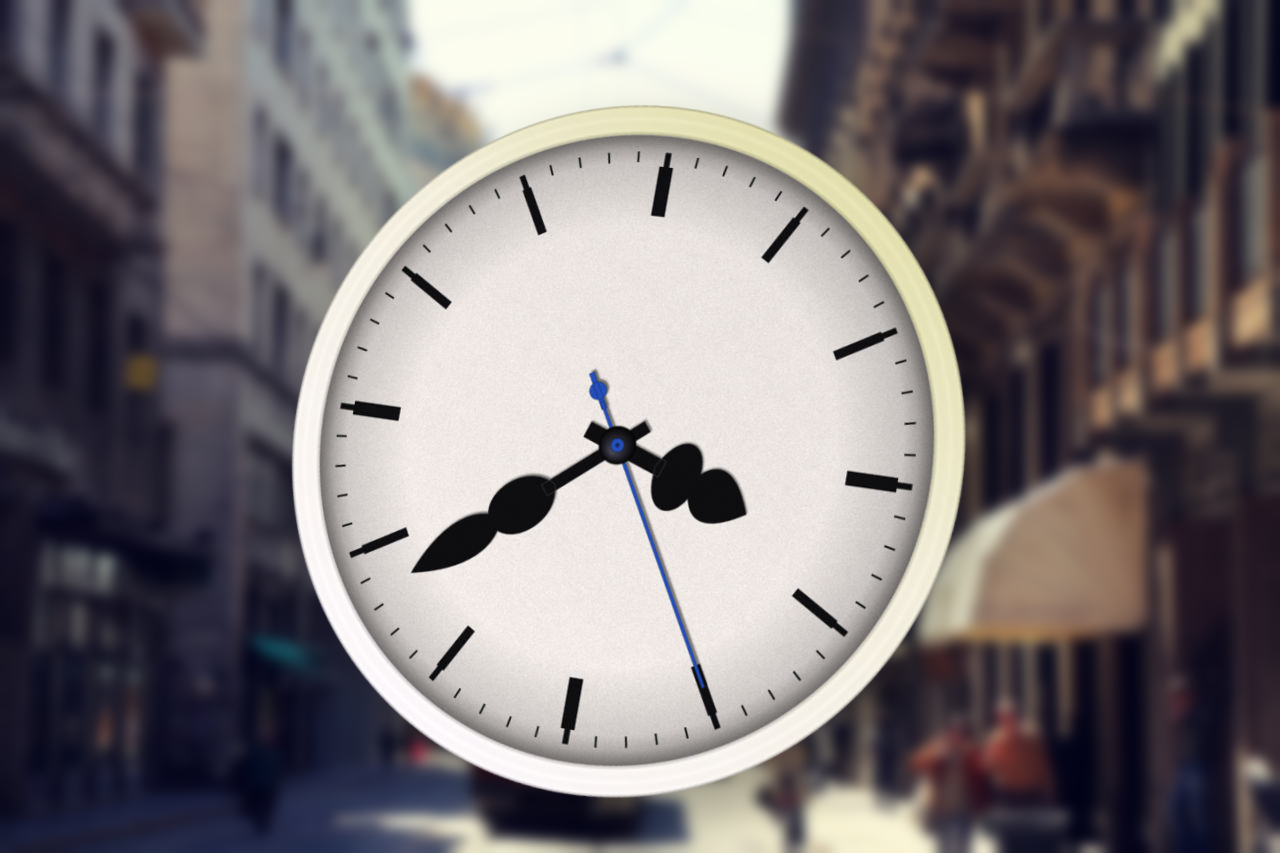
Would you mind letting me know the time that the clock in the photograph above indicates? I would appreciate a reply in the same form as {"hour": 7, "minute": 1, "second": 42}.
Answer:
{"hour": 3, "minute": 38, "second": 25}
